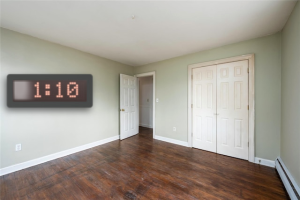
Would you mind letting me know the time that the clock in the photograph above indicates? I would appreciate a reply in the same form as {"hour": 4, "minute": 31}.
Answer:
{"hour": 1, "minute": 10}
